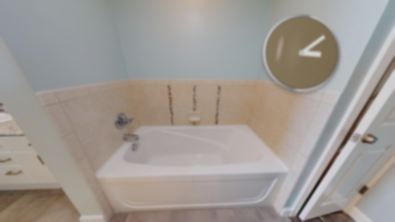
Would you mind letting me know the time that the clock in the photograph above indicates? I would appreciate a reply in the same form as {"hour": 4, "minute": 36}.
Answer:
{"hour": 3, "minute": 9}
